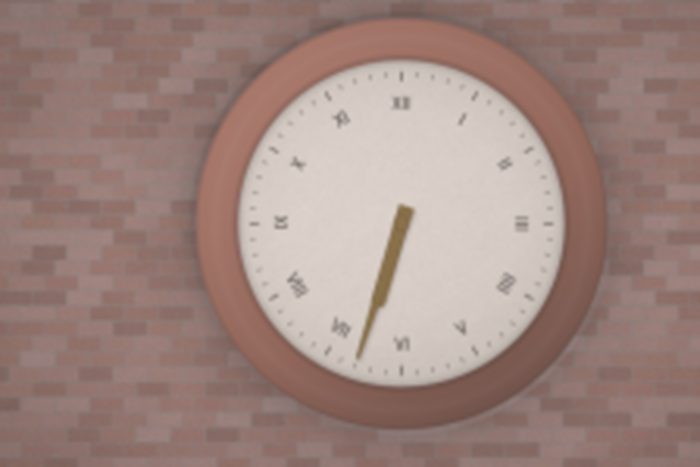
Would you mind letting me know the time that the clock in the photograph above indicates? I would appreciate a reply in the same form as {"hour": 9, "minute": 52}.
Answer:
{"hour": 6, "minute": 33}
